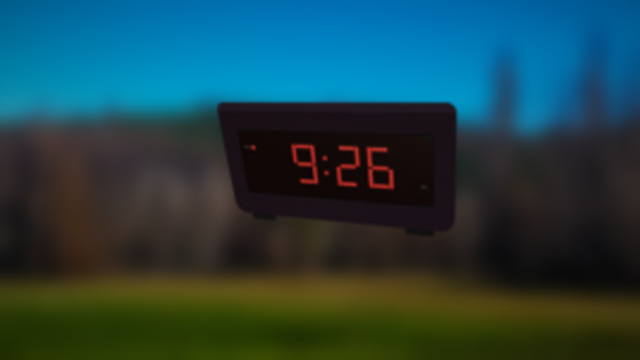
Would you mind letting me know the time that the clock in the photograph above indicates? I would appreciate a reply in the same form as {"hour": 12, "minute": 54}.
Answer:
{"hour": 9, "minute": 26}
